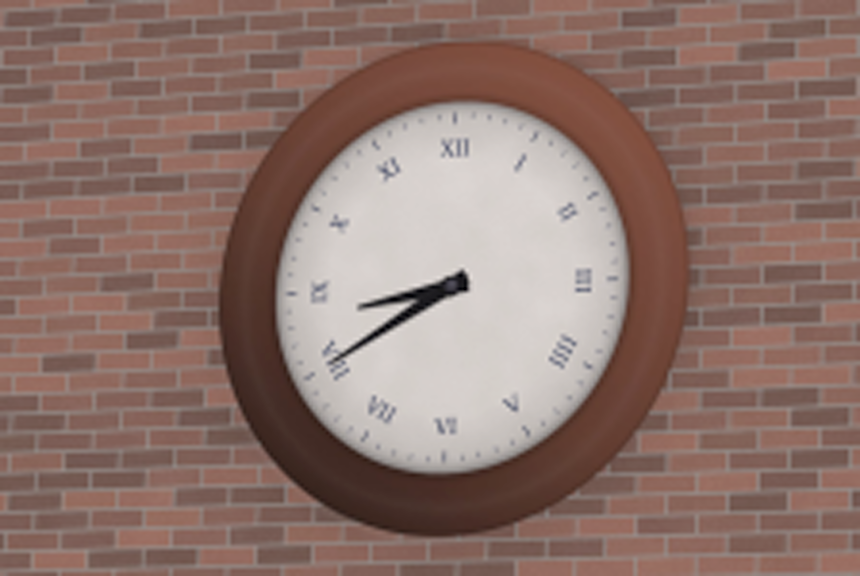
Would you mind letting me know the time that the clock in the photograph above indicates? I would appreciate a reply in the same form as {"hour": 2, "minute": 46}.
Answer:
{"hour": 8, "minute": 40}
